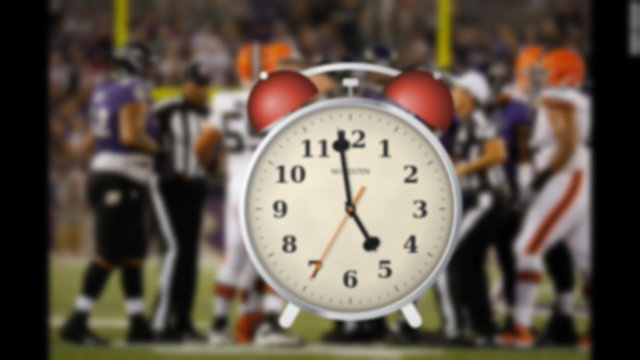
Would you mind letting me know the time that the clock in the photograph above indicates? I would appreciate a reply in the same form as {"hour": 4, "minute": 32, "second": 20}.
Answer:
{"hour": 4, "minute": 58, "second": 35}
